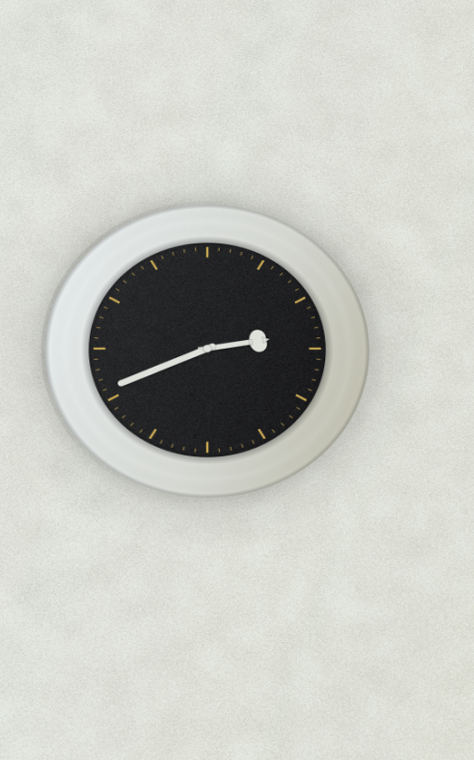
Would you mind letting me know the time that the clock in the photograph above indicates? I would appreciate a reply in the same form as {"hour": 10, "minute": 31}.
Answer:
{"hour": 2, "minute": 41}
